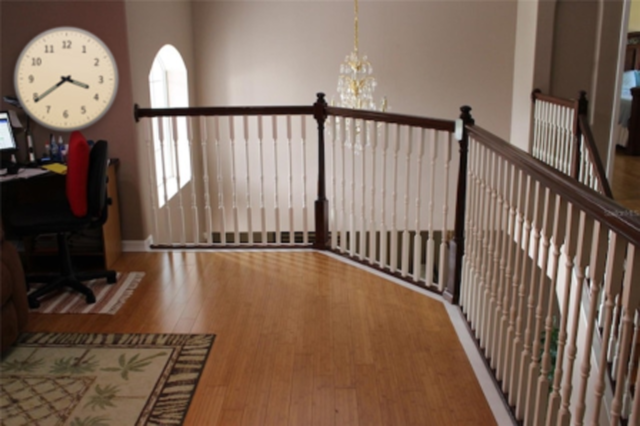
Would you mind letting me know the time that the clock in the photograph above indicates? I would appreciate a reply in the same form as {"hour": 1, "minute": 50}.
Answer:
{"hour": 3, "minute": 39}
